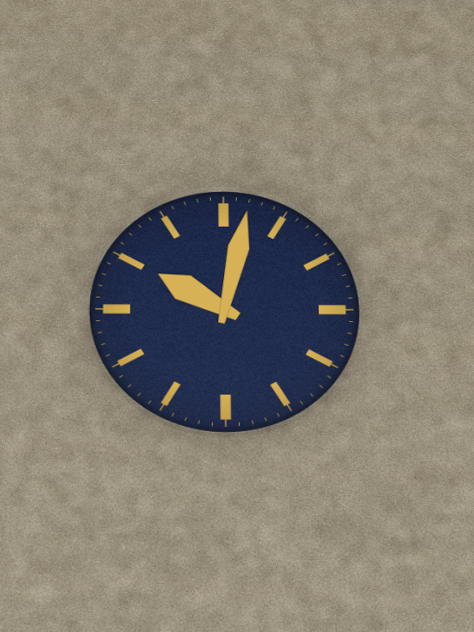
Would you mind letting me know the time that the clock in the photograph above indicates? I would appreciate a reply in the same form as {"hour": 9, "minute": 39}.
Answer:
{"hour": 10, "minute": 2}
